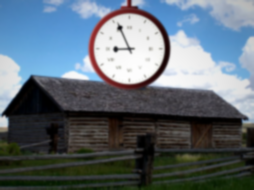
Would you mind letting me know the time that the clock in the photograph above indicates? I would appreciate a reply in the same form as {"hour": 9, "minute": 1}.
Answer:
{"hour": 8, "minute": 56}
